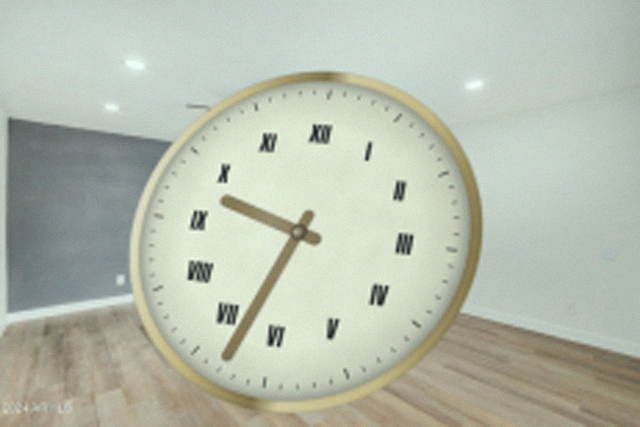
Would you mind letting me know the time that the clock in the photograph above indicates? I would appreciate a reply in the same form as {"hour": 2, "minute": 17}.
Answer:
{"hour": 9, "minute": 33}
